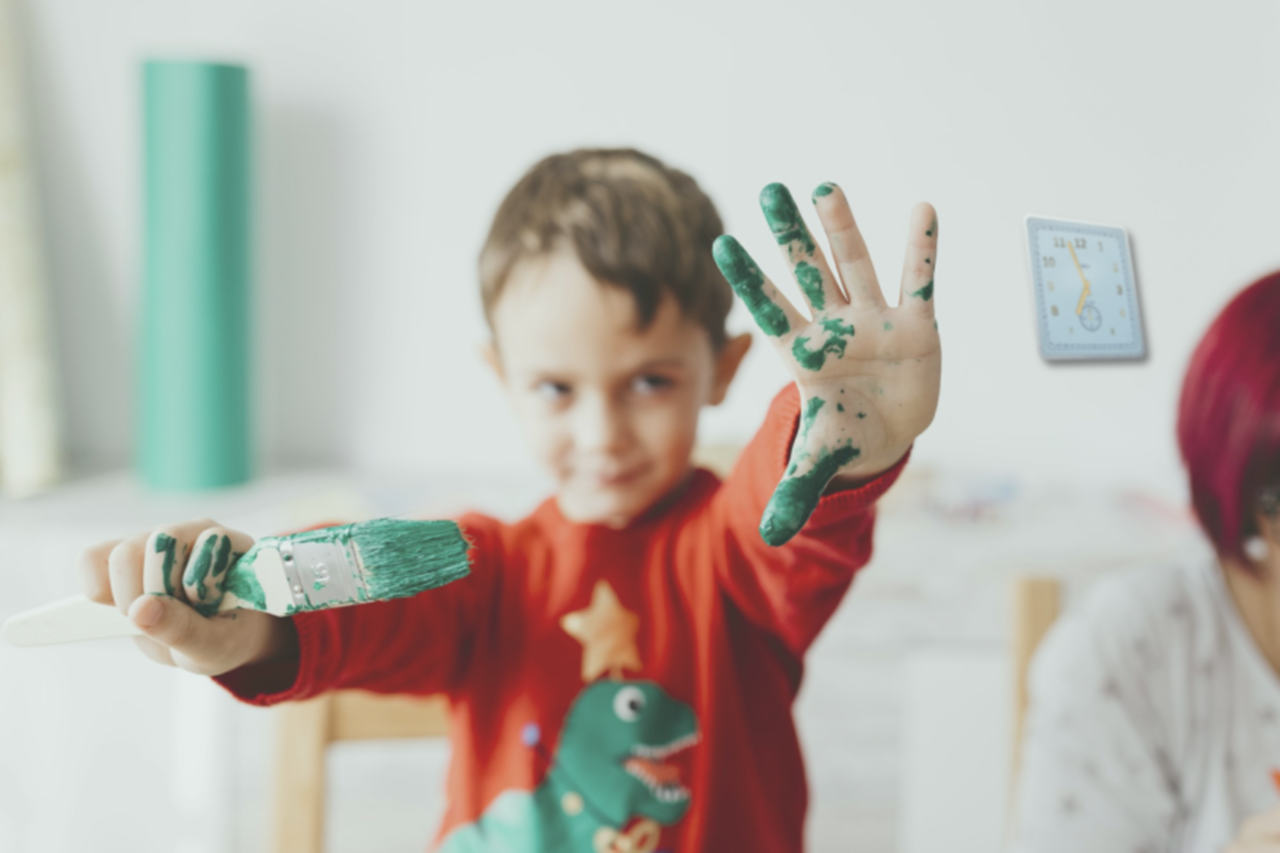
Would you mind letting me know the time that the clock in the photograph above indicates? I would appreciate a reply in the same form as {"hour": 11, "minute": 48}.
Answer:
{"hour": 6, "minute": 57}
